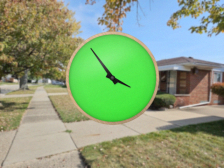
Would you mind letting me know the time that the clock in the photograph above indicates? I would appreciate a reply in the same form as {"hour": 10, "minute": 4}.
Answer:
{"hour": 3, "minute": 54}
